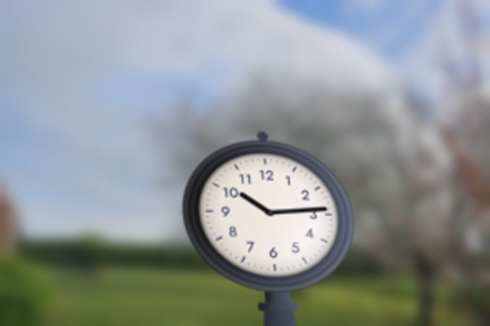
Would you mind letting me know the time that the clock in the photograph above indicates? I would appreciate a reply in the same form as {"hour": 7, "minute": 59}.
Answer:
{"hour": 10, "minute": 14}
